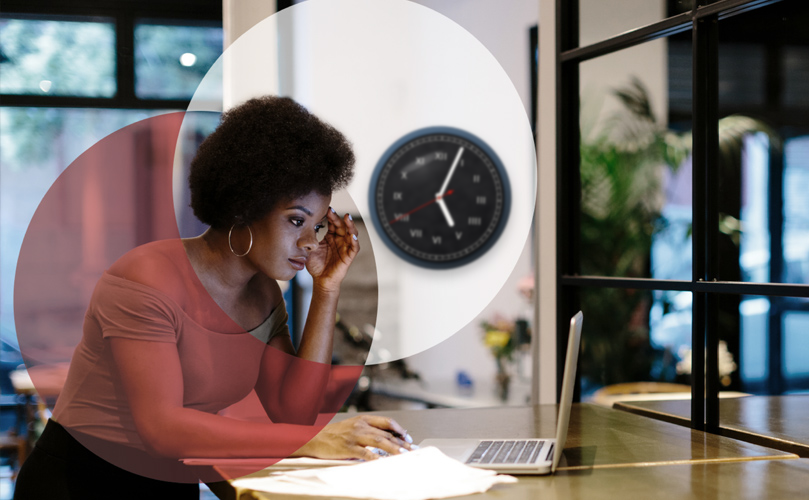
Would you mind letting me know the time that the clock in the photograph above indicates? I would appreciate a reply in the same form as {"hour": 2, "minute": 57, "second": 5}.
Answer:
{"hour": 5, "minute": 3, "second": 40}
